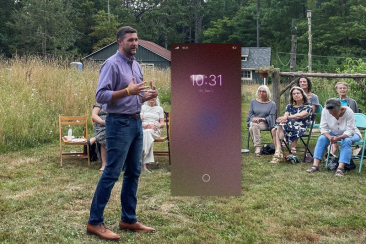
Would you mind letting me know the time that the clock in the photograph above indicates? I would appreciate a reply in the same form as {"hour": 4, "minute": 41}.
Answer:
{"hour": 10, "minute": 31}
